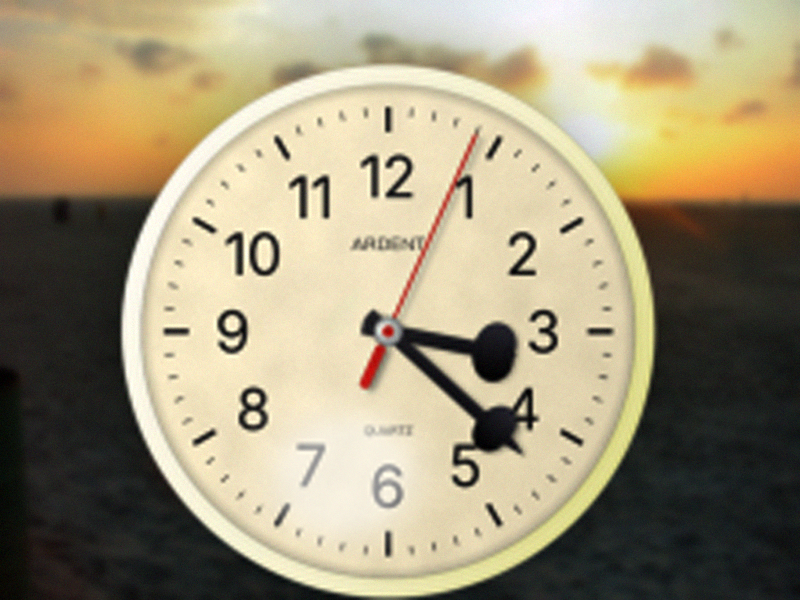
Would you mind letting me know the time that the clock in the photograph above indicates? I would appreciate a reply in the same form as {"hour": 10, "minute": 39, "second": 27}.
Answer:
{"hour": 3, "minute": 22, "second": 4}
